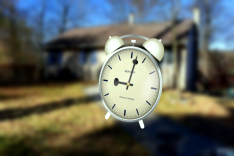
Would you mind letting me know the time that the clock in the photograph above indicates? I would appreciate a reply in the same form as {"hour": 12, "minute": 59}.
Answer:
{"hour": 9, "minute": 2}
